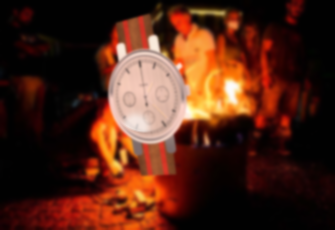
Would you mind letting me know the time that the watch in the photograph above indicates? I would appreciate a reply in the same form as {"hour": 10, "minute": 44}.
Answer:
{"hour": 1, "minute": 23}
